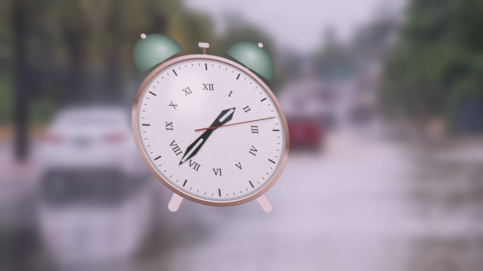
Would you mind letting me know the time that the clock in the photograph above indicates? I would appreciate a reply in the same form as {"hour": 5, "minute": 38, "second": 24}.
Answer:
{"hour": 1, "minute": 37, "second": 13}
